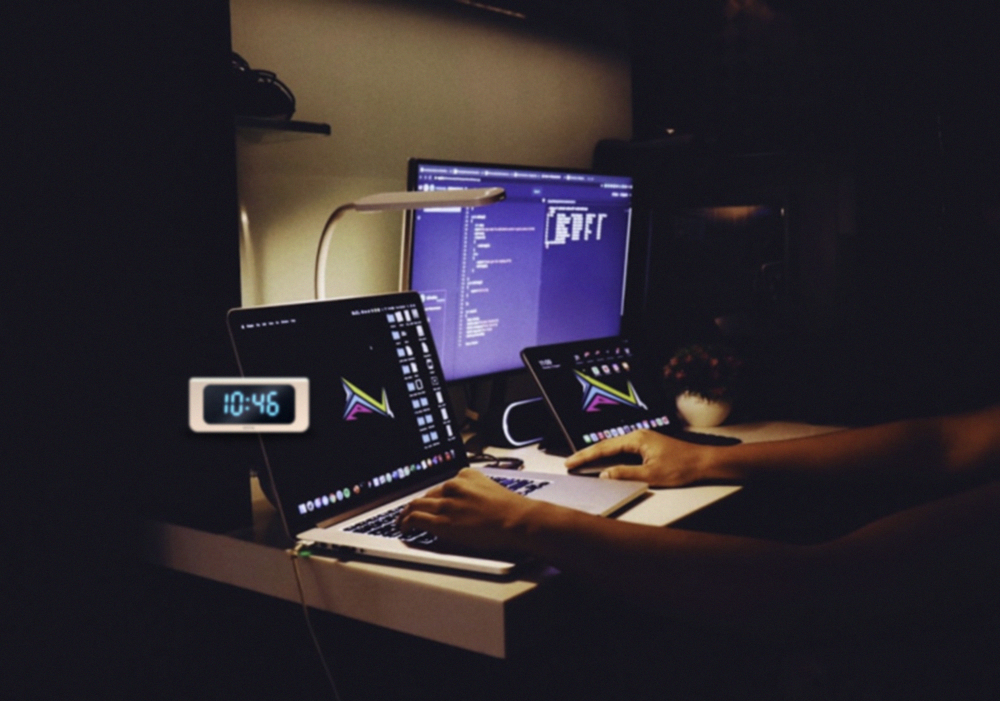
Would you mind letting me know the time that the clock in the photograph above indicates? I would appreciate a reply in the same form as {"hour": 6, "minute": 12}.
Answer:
{"hour": 10, "minute": 46}
